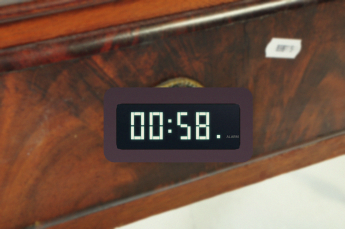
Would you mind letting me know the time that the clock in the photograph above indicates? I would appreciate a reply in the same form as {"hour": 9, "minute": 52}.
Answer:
{"hour": 0, "minute": 58}
